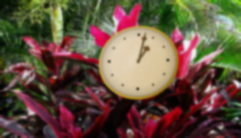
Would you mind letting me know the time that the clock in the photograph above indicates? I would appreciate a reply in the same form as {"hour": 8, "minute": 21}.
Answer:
{"hour": 1, "minute": 2}
